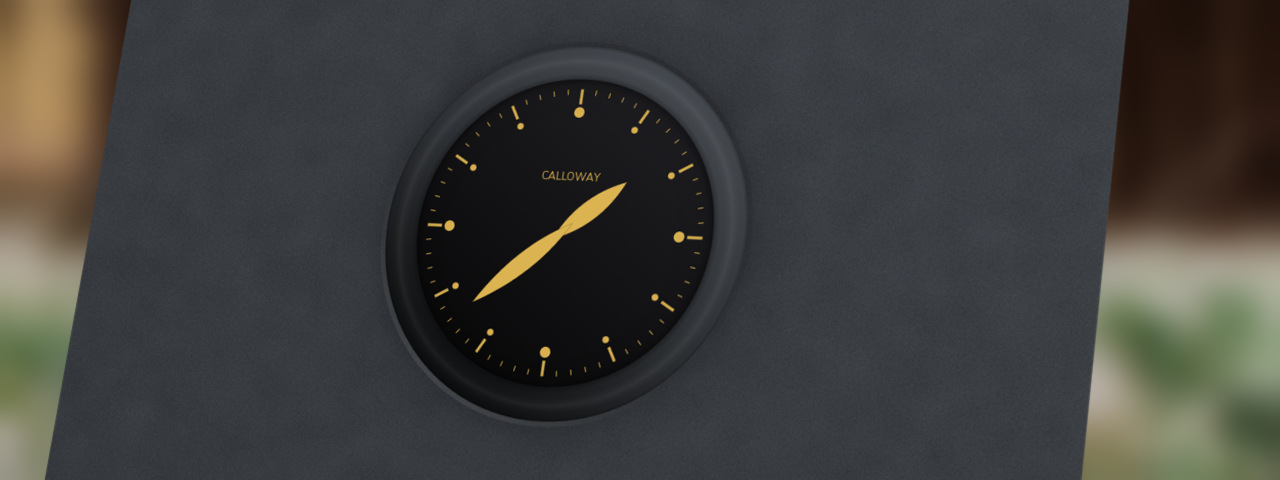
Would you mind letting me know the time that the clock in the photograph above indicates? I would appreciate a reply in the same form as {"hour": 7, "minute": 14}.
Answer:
{"hour": 1, "minute": 38}
